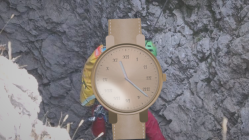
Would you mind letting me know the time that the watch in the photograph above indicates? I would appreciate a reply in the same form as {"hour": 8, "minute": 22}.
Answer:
{"hour": 11, "minute": 22}
